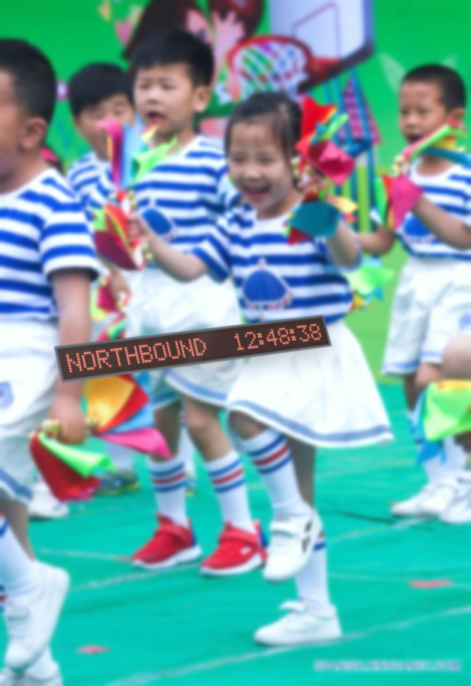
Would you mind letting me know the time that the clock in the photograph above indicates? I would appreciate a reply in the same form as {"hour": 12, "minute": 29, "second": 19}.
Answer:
{"hour": 12, "minute": 48, "second": 38}
